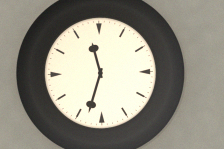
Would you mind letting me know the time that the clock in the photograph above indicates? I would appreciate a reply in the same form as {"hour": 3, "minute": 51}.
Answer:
{"hour": 11, "minute": 33}
